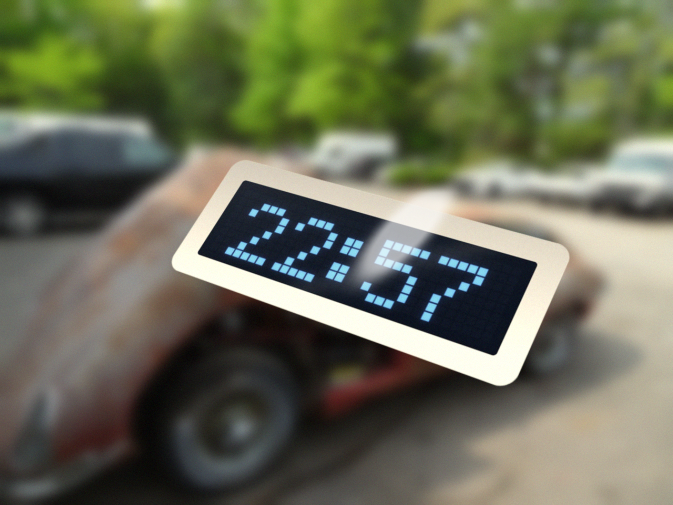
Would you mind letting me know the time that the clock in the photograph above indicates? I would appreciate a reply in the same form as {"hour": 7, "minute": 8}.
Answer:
{"hour": 22, "minute": 57}
